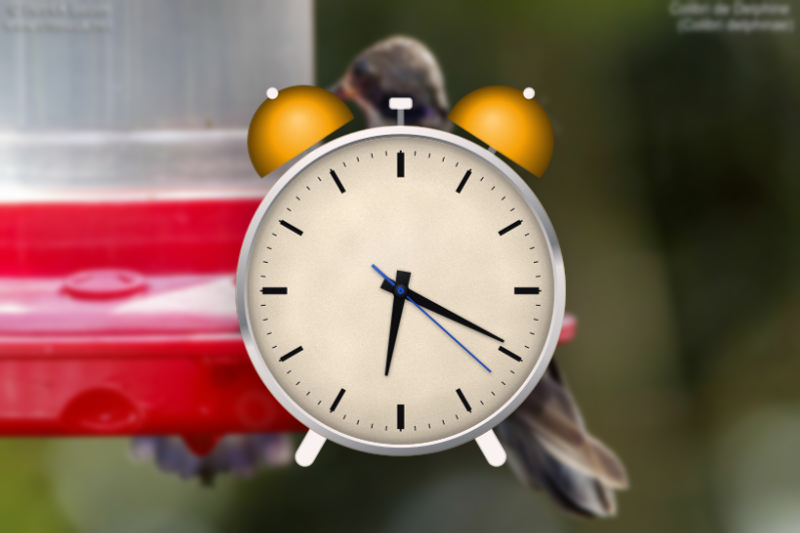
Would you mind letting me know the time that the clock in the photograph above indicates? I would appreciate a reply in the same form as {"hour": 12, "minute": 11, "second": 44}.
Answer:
{"hour": 6, "minute": 19, "second": 22}
